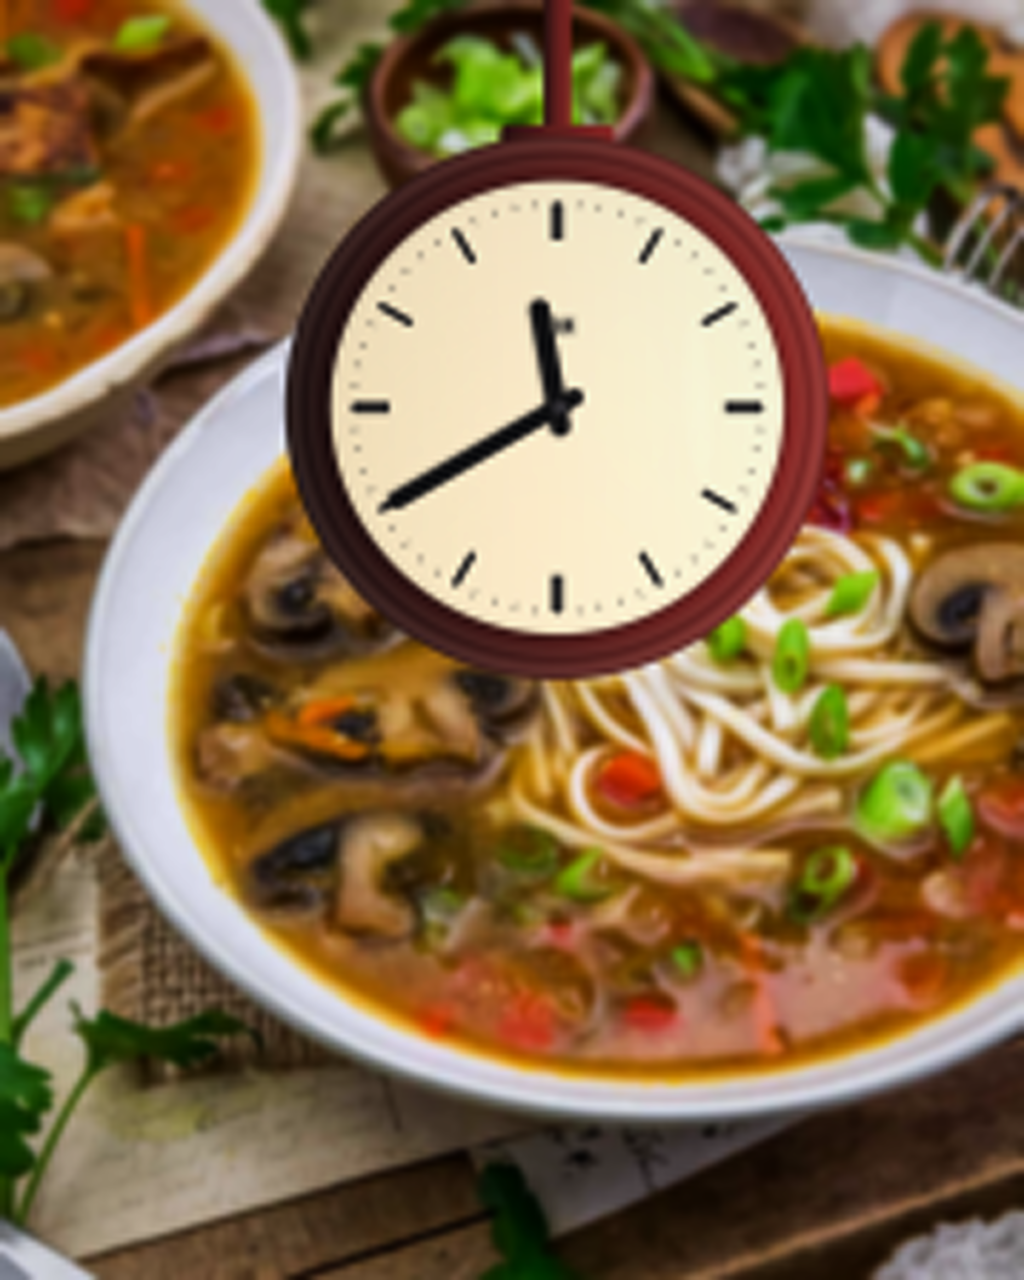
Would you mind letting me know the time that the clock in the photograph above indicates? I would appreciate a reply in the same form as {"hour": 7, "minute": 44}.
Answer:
{"hour": 11, "minute": 40}
